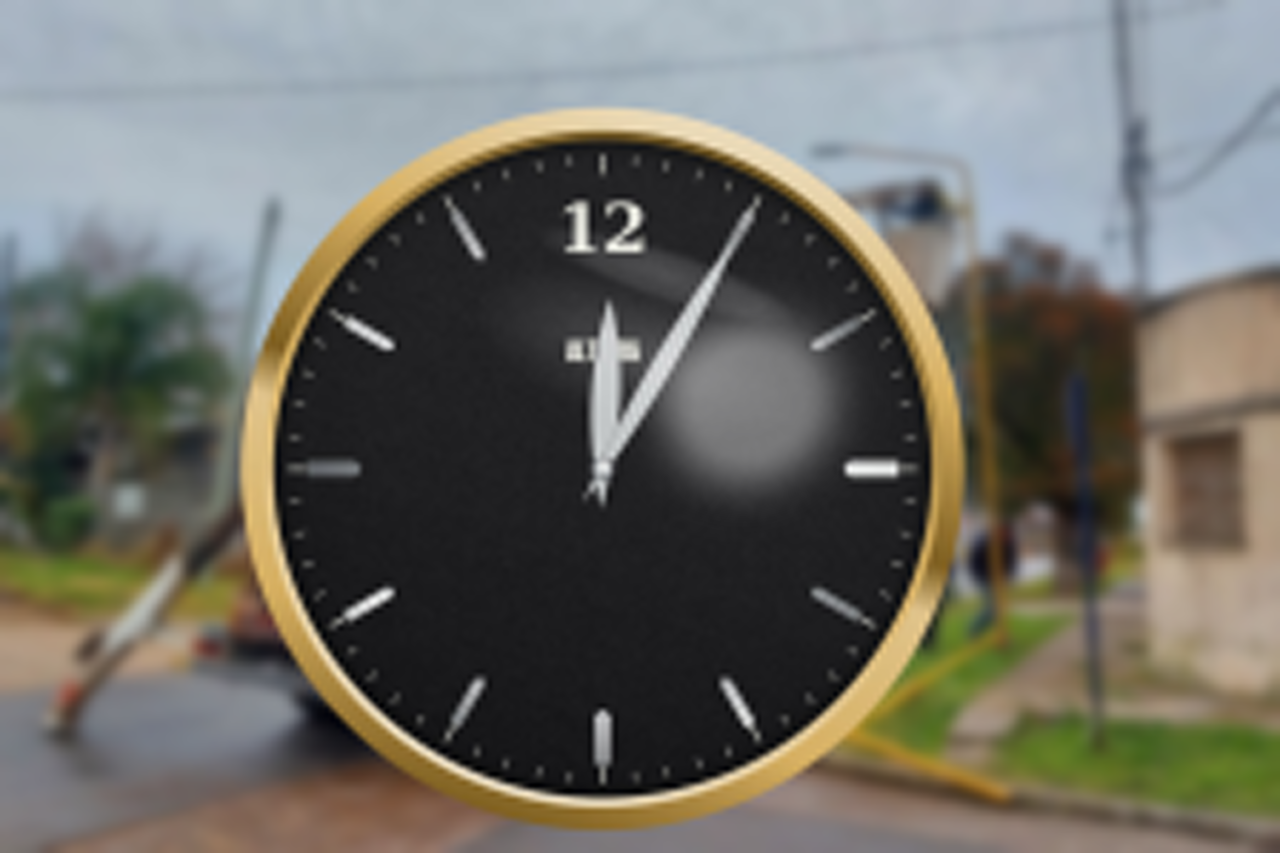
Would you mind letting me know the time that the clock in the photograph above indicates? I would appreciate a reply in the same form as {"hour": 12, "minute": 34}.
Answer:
{"hour": 12, "minute": 5}
